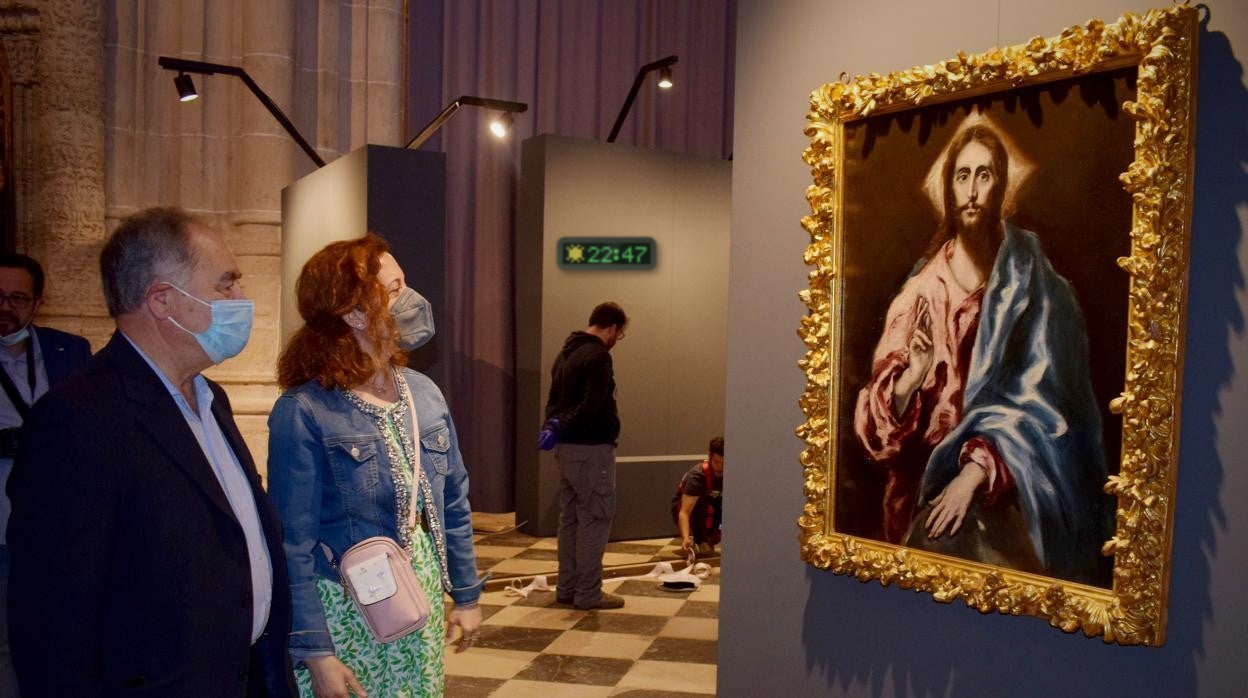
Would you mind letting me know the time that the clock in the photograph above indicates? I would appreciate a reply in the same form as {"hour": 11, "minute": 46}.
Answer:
{"hour": 22, "minute": 47}
